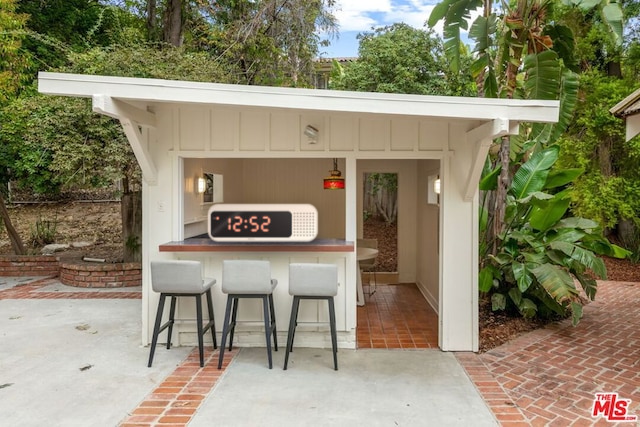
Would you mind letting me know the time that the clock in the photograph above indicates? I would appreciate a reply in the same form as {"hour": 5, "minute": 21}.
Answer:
{"hour": 12, "minute": 52}
